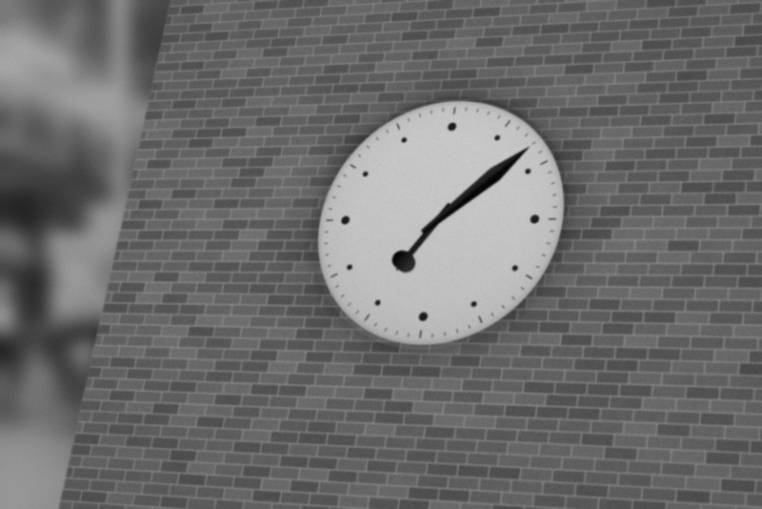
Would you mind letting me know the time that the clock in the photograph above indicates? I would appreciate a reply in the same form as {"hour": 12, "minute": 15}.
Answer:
{"hour": 7, "minute": 8}
